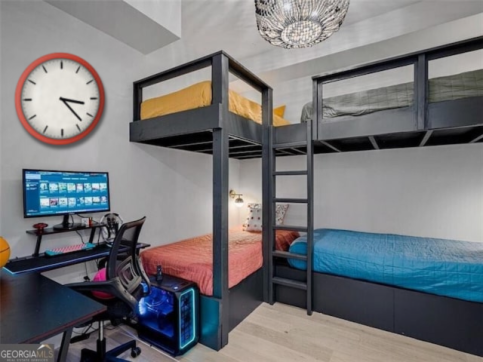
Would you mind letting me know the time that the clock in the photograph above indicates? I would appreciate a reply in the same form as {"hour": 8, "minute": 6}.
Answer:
{"hour": 3, "minute": 23}
